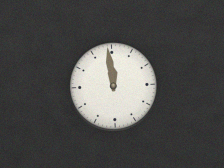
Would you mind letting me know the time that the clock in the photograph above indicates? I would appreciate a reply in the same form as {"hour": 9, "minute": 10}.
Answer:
{"hour": 11, "minute": 59}
